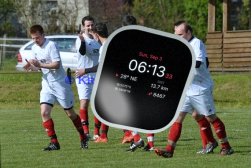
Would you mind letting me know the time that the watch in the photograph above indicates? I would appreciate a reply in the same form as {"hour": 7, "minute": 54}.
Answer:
{"hour": 6, "minute": 13}
